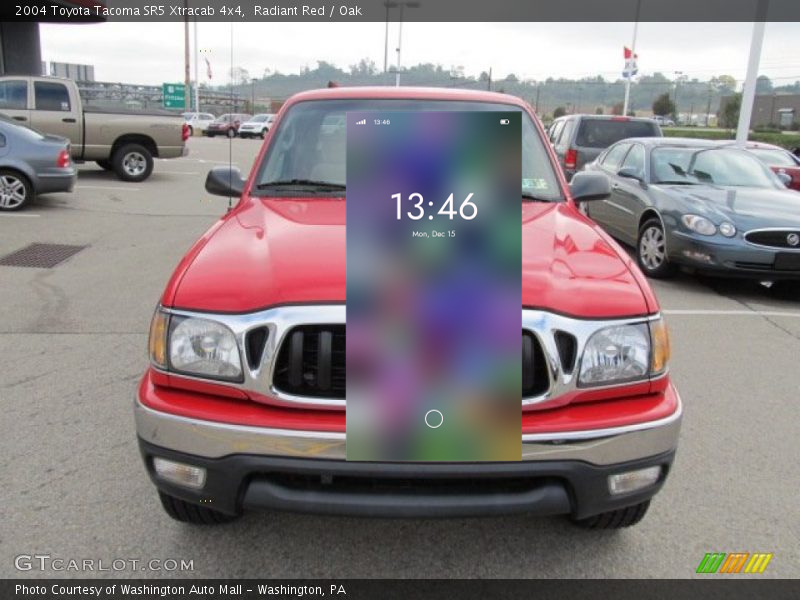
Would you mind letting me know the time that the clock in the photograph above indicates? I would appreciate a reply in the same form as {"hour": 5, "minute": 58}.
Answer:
{"hour": 13, "minute": 46}
